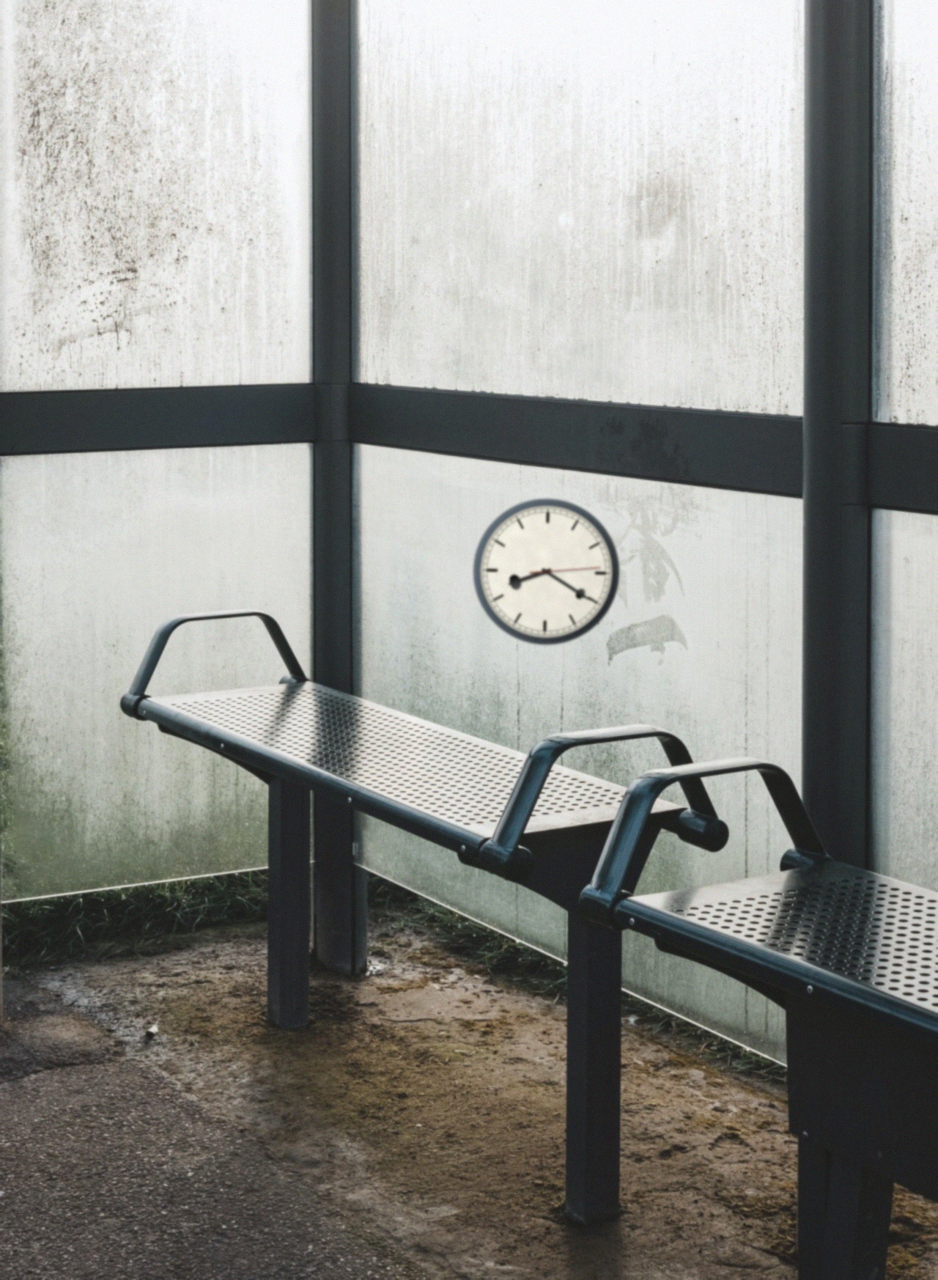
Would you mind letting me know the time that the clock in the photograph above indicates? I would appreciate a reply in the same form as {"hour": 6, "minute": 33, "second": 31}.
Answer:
{"hour": 8, "minute": 20, "second": 14}
